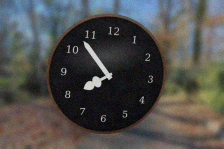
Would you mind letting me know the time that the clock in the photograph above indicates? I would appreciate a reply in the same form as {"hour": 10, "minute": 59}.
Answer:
{"hour": 7, "minute": 53}
